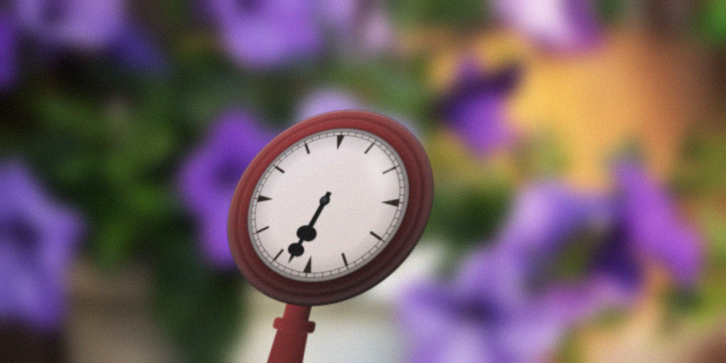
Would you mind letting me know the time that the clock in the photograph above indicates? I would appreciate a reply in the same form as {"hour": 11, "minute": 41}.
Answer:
{"hour": 6, "minute": 33}
